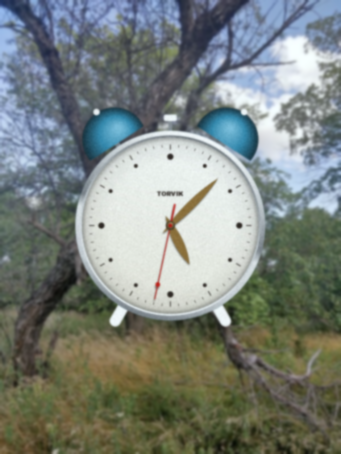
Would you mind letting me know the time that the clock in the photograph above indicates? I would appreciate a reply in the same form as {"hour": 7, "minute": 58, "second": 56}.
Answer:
{"hour": 5, "minute": 7, "second": 32}
